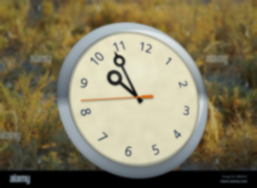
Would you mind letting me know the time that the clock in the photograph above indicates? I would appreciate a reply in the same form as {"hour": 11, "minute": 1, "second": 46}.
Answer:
{"hour": 9, "minute": 53, "second": 42}
